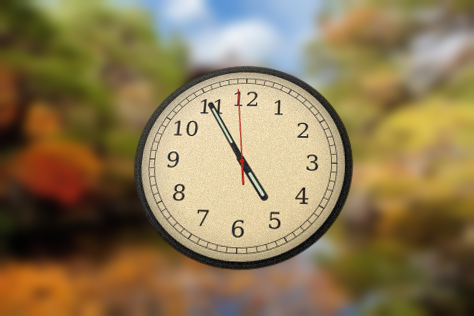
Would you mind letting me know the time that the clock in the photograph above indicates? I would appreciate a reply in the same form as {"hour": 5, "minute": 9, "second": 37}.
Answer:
{"hour": 4, "minute": 54, "second": 59}
